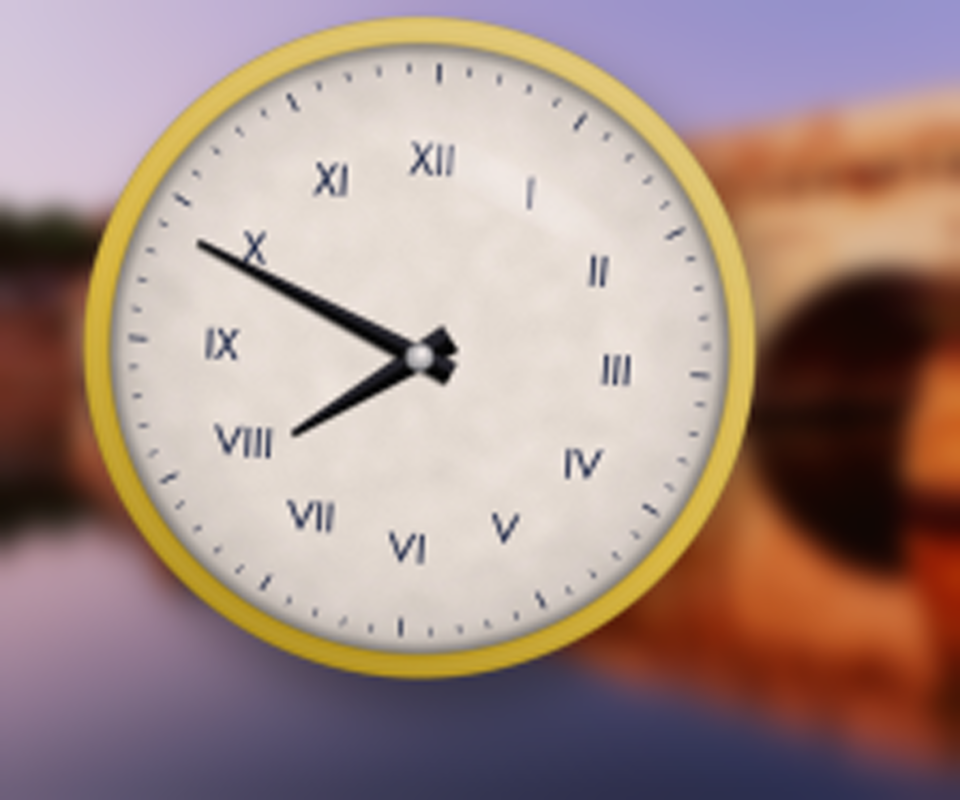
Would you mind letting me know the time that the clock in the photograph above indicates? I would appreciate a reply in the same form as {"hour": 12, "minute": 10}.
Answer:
{"hour": 7, "minute": 49}
